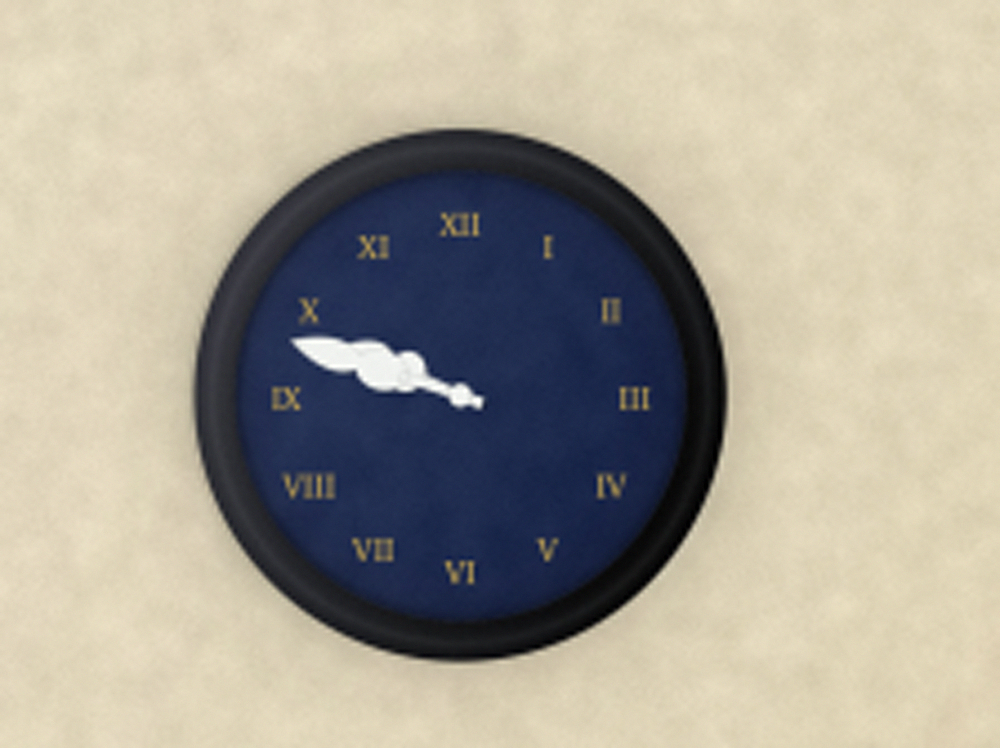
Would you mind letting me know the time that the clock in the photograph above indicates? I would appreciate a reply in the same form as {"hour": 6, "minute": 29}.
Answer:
{"hour": 9, "minute": 48}
